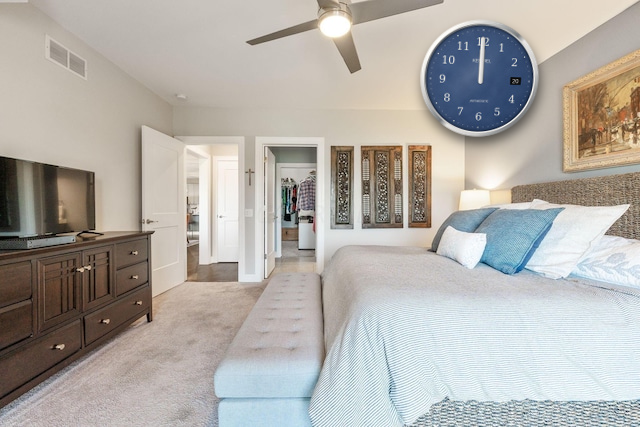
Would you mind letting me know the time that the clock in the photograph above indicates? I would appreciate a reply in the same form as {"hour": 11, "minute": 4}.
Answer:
{"hour": 12, "minute": 0}
